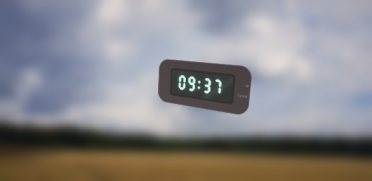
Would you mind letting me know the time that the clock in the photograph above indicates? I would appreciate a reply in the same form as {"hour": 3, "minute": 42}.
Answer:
{"hour": 9, "minute": 37}
